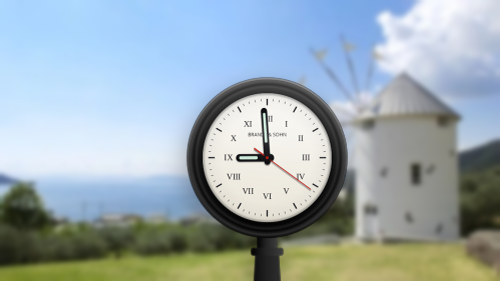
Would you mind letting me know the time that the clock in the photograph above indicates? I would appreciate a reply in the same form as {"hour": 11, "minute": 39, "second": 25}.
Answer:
{"hour": 8, "minute": 59, "second": 21}
